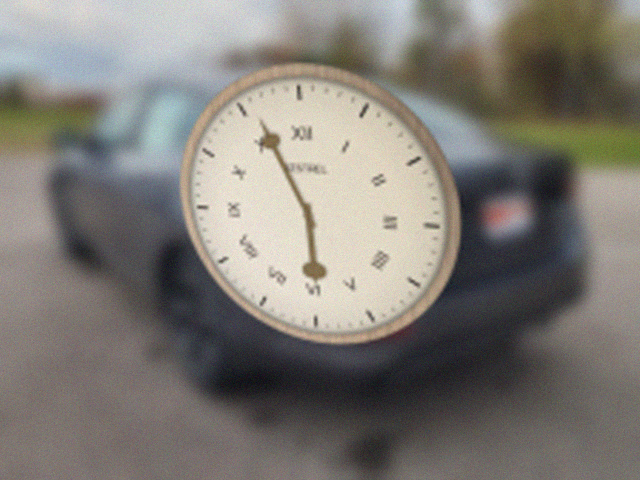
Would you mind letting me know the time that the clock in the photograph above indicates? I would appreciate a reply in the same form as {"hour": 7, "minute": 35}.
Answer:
{"hour": 5, "minute": 56}
